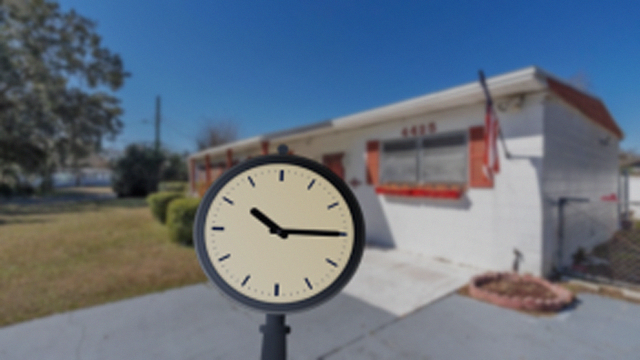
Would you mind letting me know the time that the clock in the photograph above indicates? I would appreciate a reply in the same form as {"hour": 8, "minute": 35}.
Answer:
{"hour": 10, "minute": 15}
